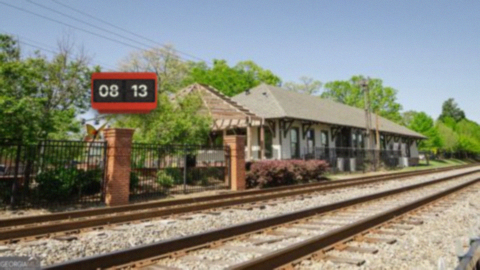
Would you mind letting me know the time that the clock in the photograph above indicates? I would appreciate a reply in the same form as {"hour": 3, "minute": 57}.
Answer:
{"hour": 8, "minute": 13}
